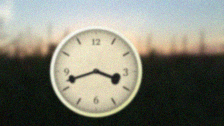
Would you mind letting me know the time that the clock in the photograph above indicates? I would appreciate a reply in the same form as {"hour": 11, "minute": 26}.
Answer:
{"hour": 3, "minute": 42}
